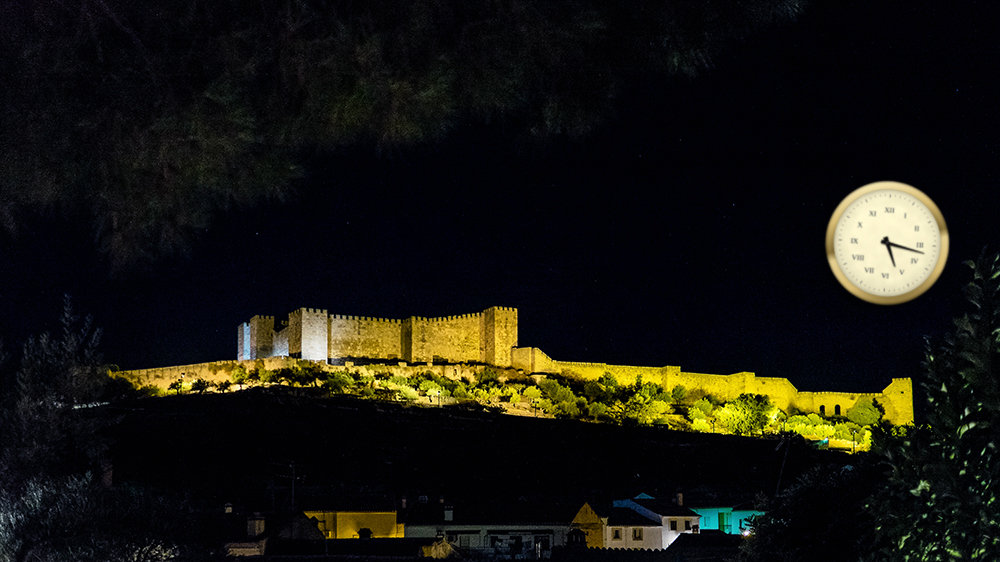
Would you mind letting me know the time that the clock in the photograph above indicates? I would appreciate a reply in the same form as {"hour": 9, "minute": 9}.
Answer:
{"hour": 5, "minute": 17}
